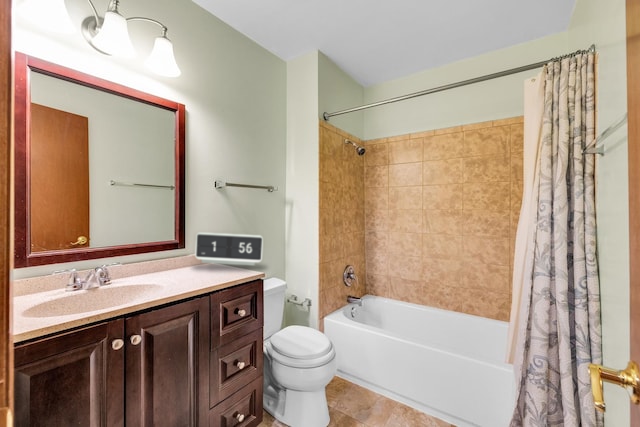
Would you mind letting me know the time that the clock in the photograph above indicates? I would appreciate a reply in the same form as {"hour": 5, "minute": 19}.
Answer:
{"hour": 1, "minute": 56}
